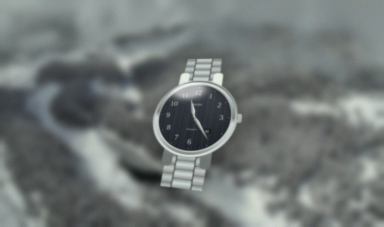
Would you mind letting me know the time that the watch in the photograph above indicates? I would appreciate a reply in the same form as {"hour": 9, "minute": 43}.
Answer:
{"hour": 11, "minute": 24}
